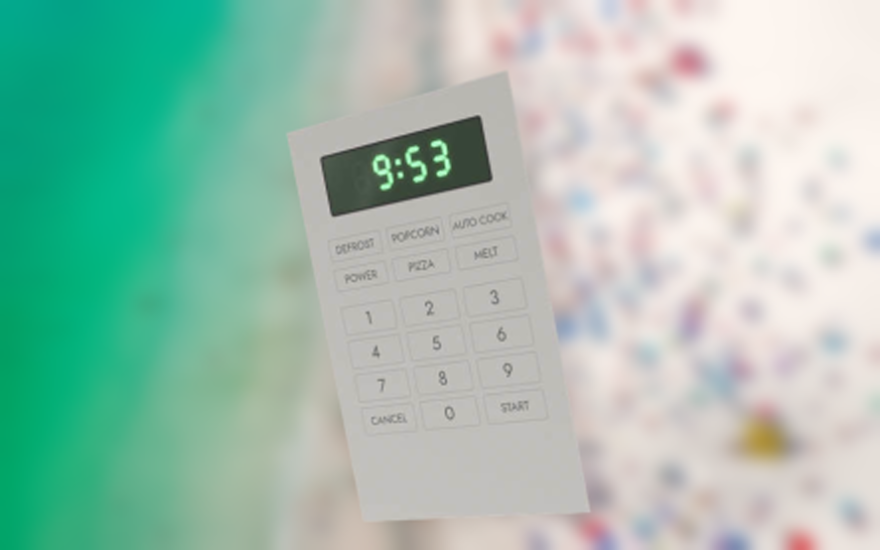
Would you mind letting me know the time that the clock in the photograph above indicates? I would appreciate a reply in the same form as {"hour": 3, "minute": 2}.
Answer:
{"hour": 9, "minute": 53}
